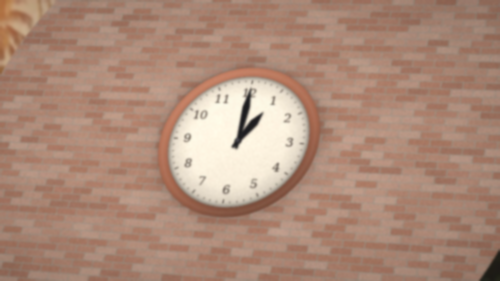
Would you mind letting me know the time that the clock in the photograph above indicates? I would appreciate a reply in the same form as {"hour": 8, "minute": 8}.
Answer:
{"hour": 1, "minute": 0}
